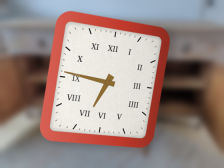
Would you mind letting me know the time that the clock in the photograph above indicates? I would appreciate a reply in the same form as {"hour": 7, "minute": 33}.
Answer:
{"hour": 6, "minute": 46}
